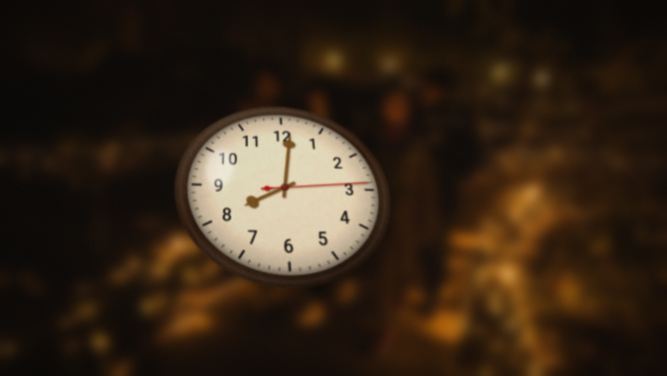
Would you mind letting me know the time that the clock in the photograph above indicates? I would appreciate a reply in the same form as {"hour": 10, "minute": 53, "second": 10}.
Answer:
{"hour": 8, "minute": 1, "second": 14}
